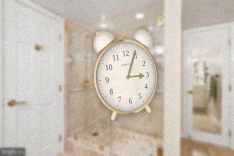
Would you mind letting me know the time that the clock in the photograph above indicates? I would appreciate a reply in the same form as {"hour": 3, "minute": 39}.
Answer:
{"hour": 3, "minute": 4}
